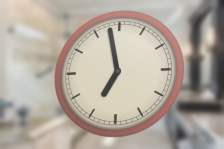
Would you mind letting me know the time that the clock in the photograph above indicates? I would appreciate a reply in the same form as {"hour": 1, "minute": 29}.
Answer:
{"hour": 6, "minute": 58}
